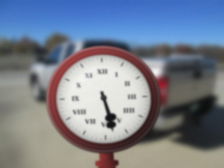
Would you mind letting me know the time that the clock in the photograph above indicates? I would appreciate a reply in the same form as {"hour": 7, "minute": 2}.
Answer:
{"hour": 5, "minute": 28}
